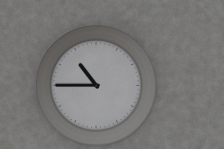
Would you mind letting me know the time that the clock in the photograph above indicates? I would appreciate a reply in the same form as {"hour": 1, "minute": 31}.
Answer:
{"hour": 10, "minute": 45}
